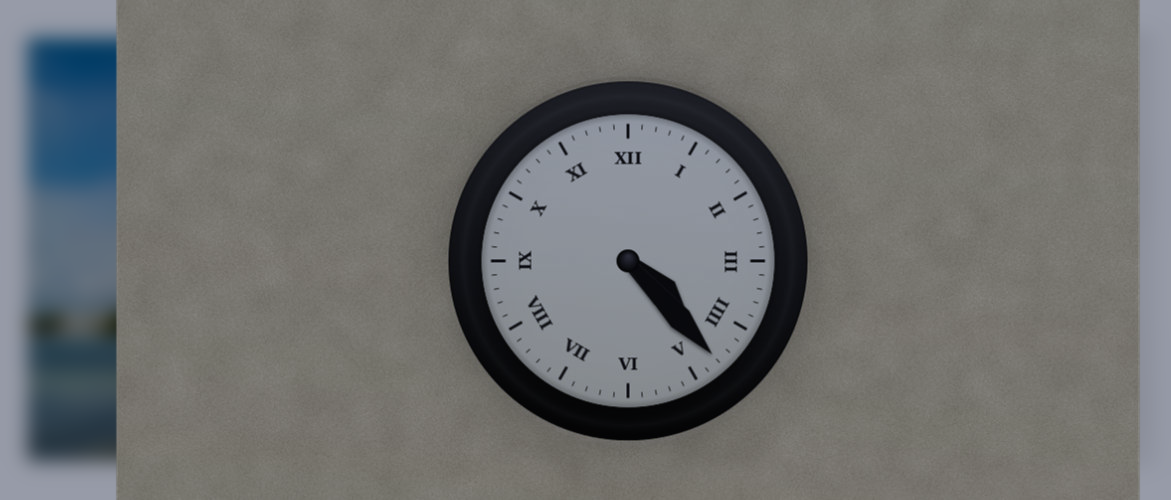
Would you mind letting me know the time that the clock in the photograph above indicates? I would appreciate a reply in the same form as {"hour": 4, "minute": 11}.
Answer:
{"hour": 4, "minute": 23}
